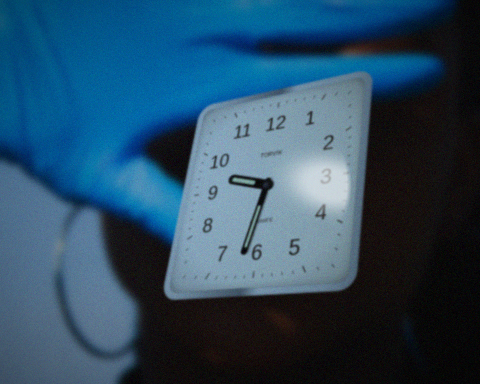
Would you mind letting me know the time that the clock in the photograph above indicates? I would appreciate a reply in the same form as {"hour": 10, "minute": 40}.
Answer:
{"hour": 9, "minute": 32}
